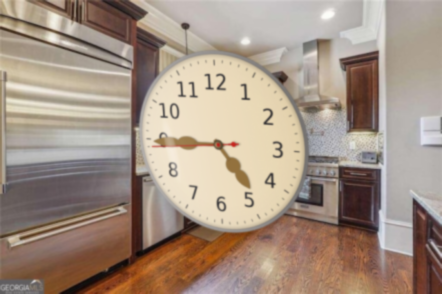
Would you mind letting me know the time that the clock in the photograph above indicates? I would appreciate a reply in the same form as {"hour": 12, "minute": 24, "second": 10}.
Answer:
{"hour": 4, "minute": 44, "second": 44}
